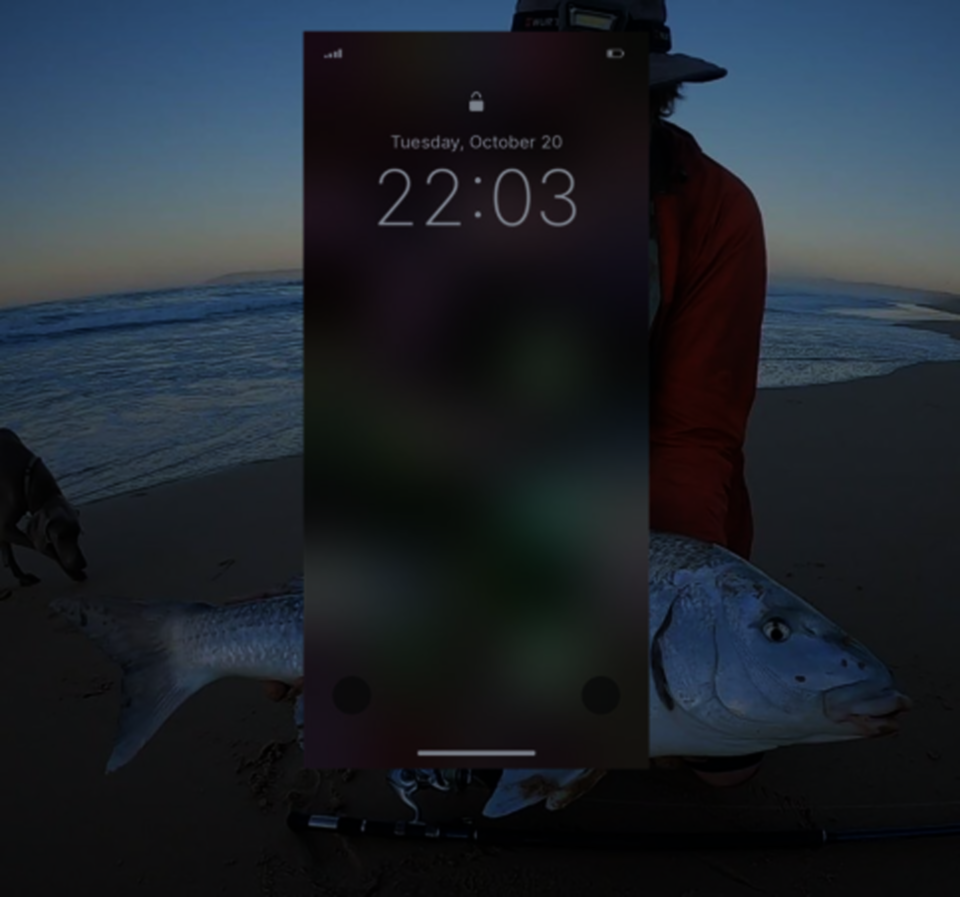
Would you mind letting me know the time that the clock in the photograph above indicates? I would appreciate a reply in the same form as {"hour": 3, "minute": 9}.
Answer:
{"hour": 22, "minute": 3}
